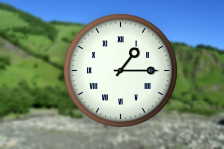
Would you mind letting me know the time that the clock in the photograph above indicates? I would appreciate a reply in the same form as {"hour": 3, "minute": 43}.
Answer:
{"hour": 1, "minute": 15}
